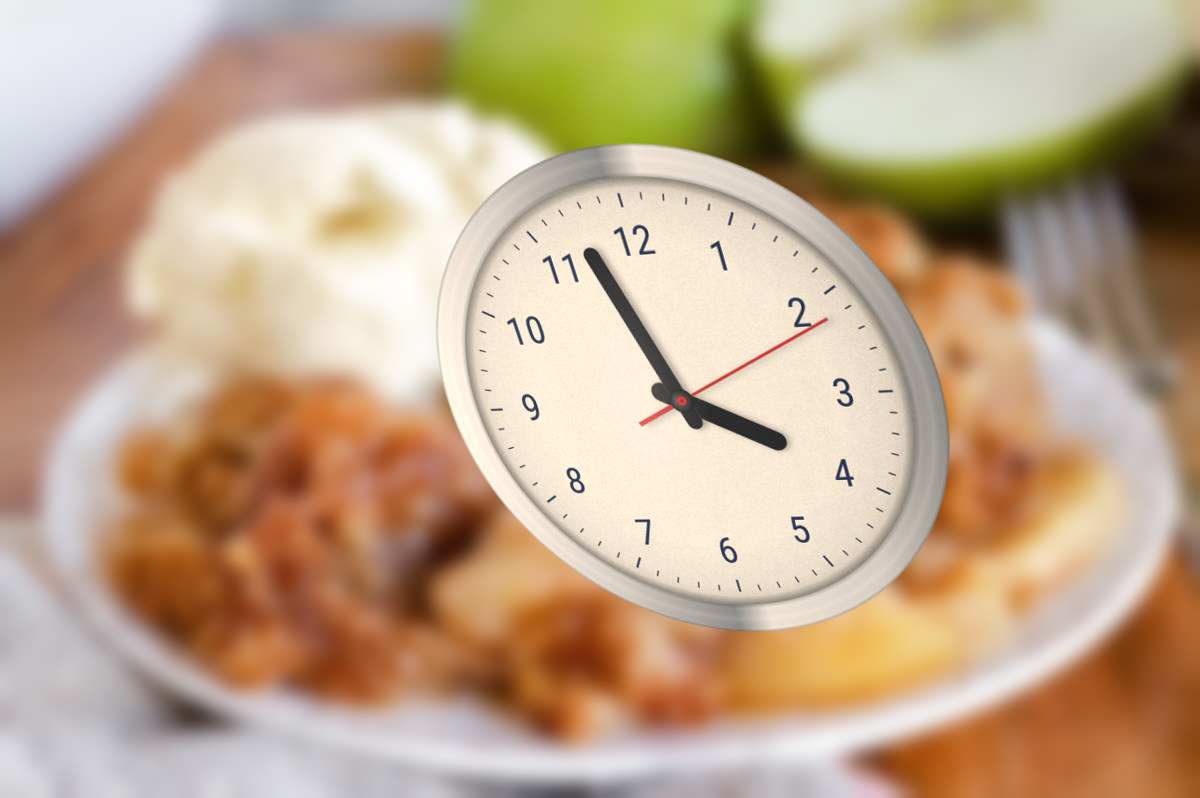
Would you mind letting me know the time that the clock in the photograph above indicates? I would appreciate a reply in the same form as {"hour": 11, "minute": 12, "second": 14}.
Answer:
{"hour": 3, "minute": 57, "second": 11}
